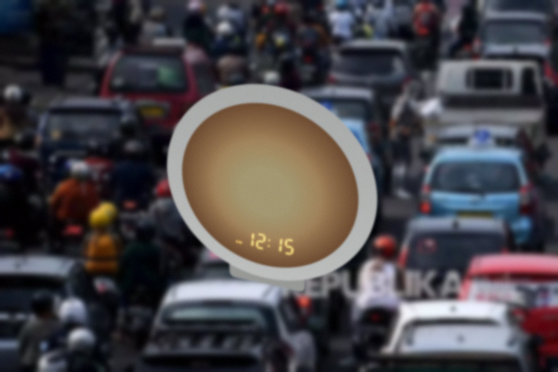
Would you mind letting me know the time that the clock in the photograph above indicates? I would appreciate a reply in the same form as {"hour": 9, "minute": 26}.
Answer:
{"hour": 12, "minute": 15}
